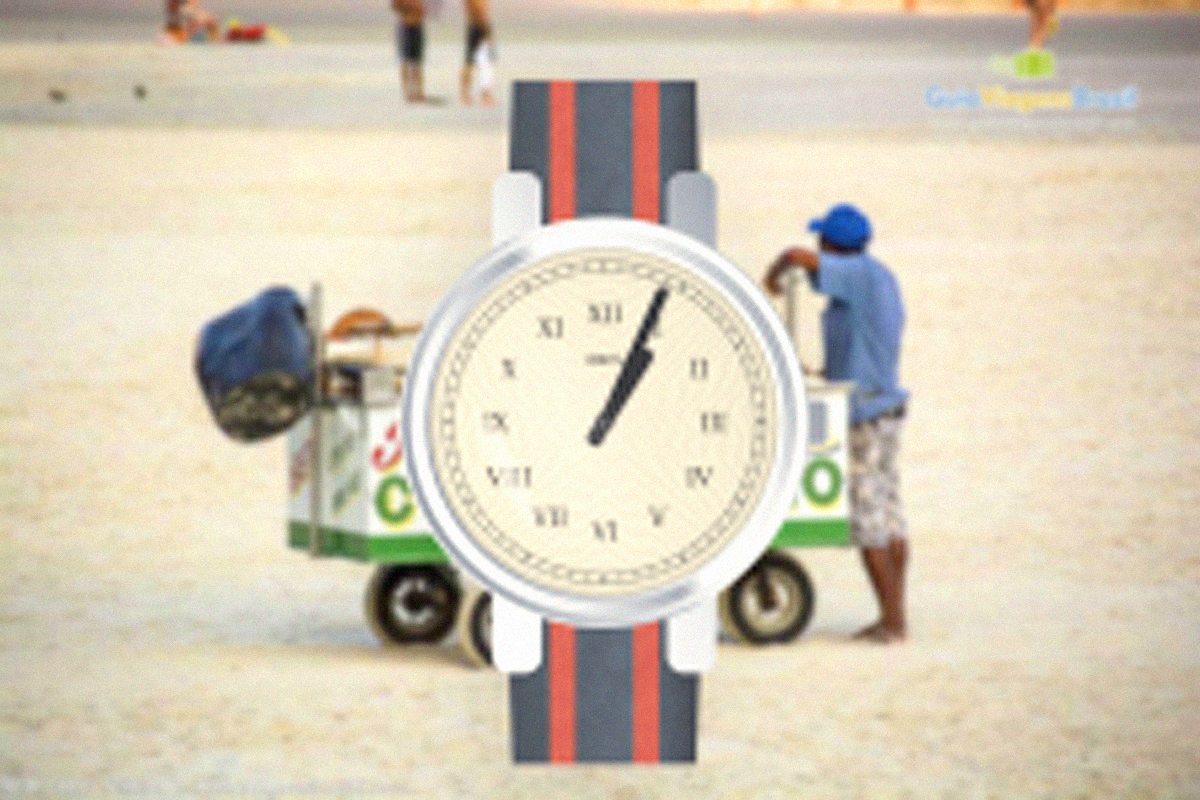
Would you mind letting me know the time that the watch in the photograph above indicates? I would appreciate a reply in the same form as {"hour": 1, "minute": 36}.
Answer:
{"hour": 1, "minute": 4}
